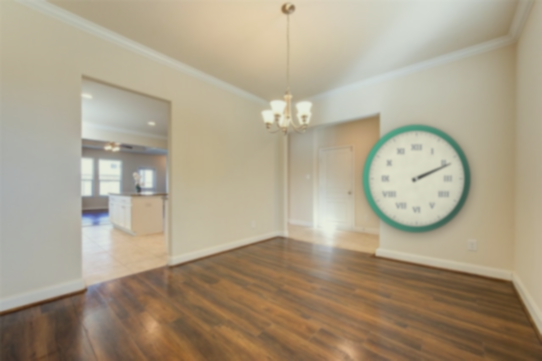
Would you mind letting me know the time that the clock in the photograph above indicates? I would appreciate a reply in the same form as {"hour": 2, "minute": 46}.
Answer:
{"hour": 2, "minute": 11}
